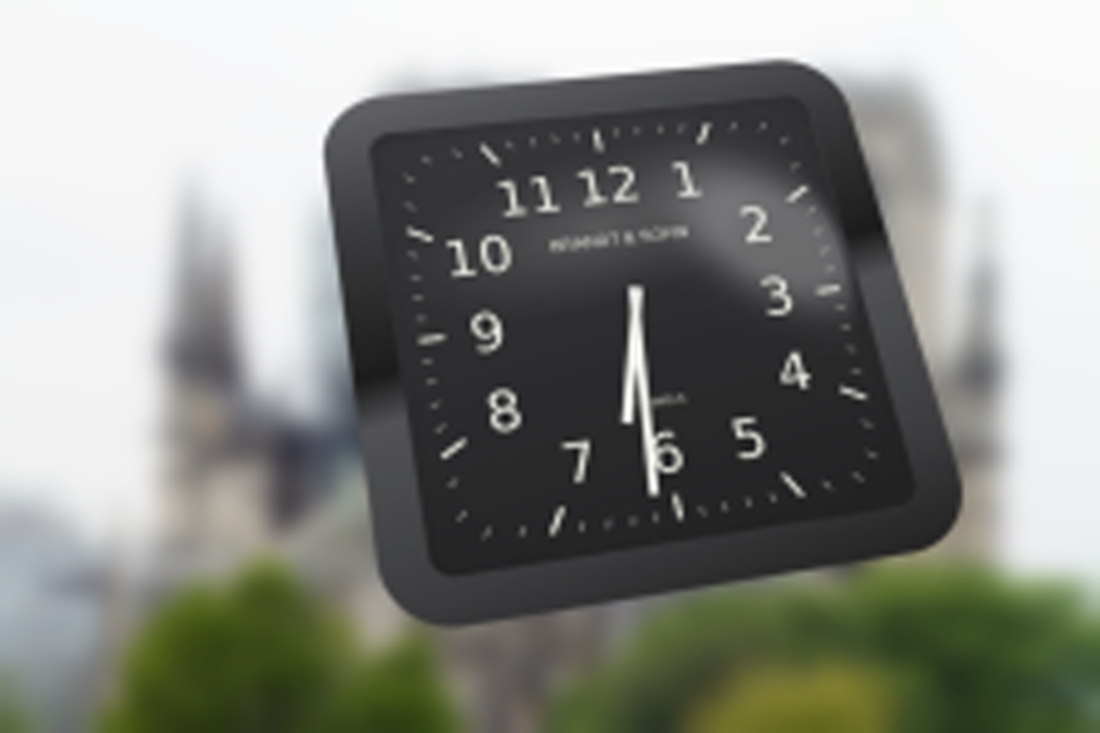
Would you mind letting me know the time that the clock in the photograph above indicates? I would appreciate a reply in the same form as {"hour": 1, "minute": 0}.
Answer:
{"hour": 6, "minute": 31}
